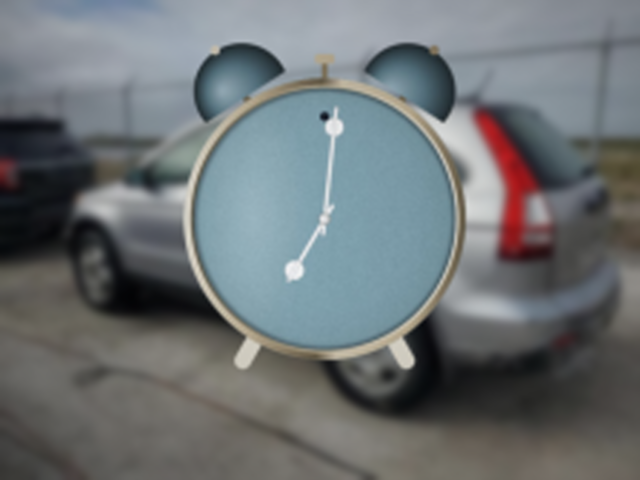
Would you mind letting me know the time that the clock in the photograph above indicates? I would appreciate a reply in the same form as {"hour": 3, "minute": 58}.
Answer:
{"hour": 7, "minute": 1}
